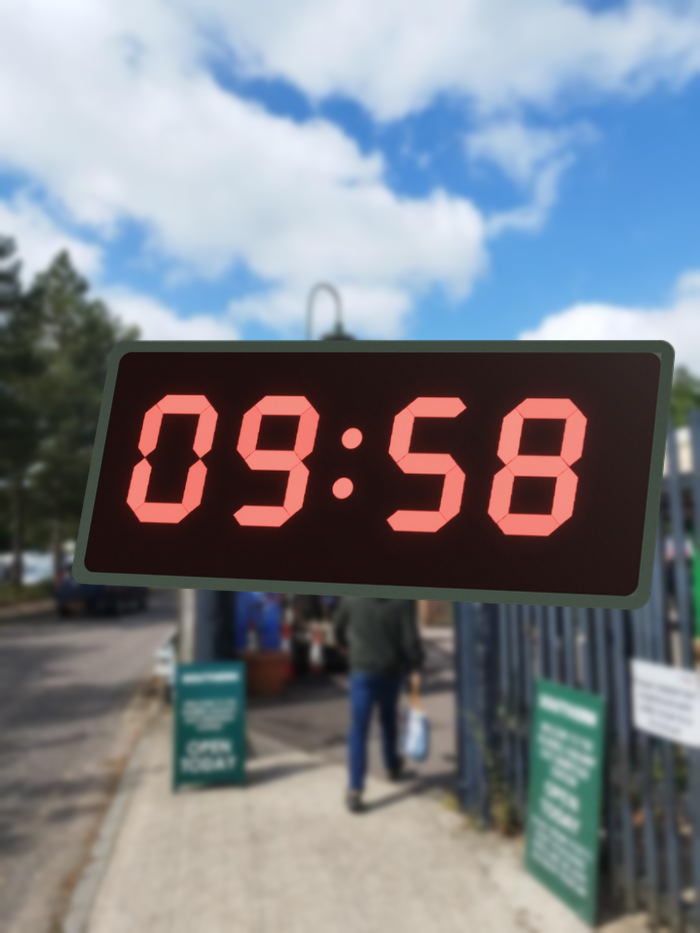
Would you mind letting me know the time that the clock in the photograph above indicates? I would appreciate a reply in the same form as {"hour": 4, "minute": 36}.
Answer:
{"hour": 9, "minute": 58}
